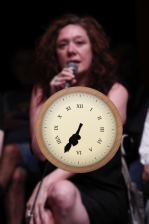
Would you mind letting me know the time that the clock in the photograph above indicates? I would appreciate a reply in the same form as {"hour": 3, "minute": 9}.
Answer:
{"hour": 6, "minute": 35}
